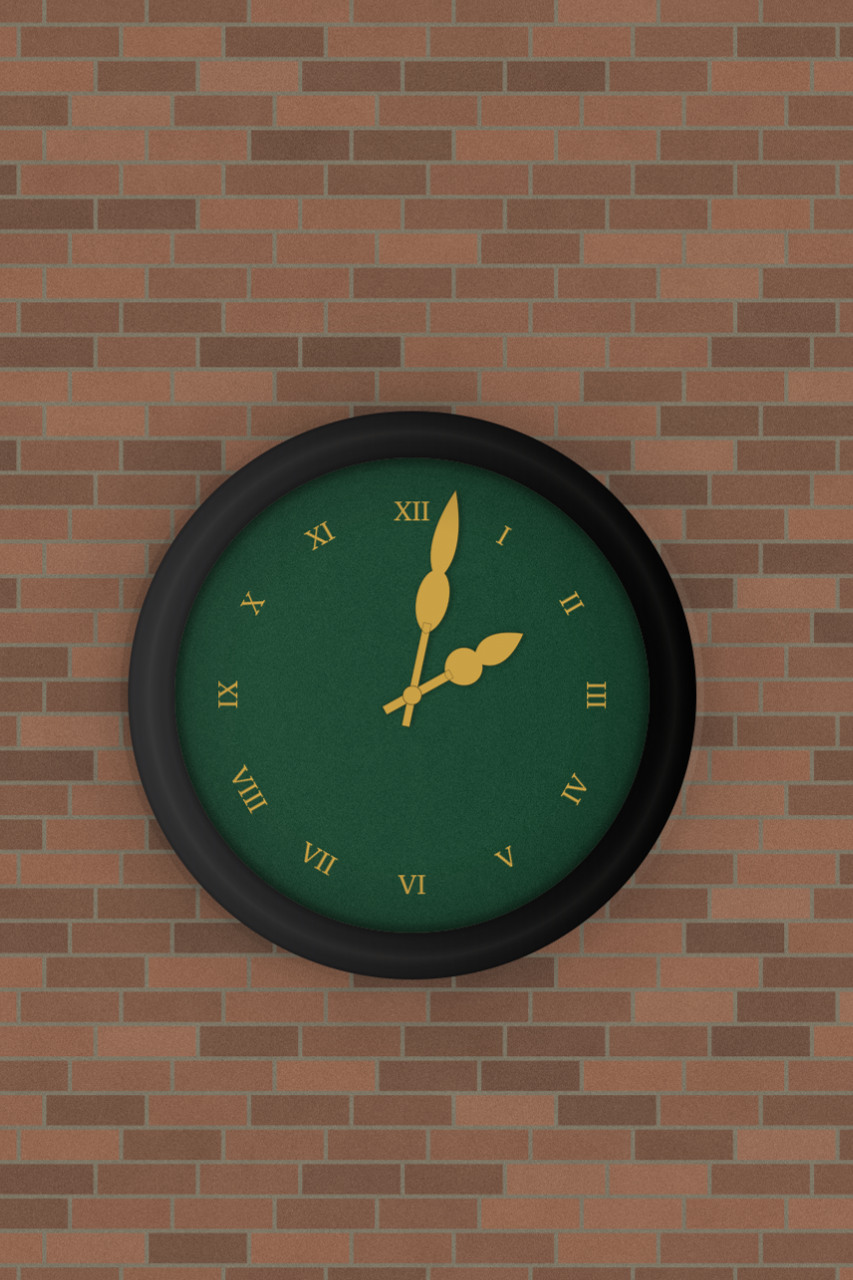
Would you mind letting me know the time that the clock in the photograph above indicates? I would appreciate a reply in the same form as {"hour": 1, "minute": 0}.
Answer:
{"hour": 2, "minute": 2}
